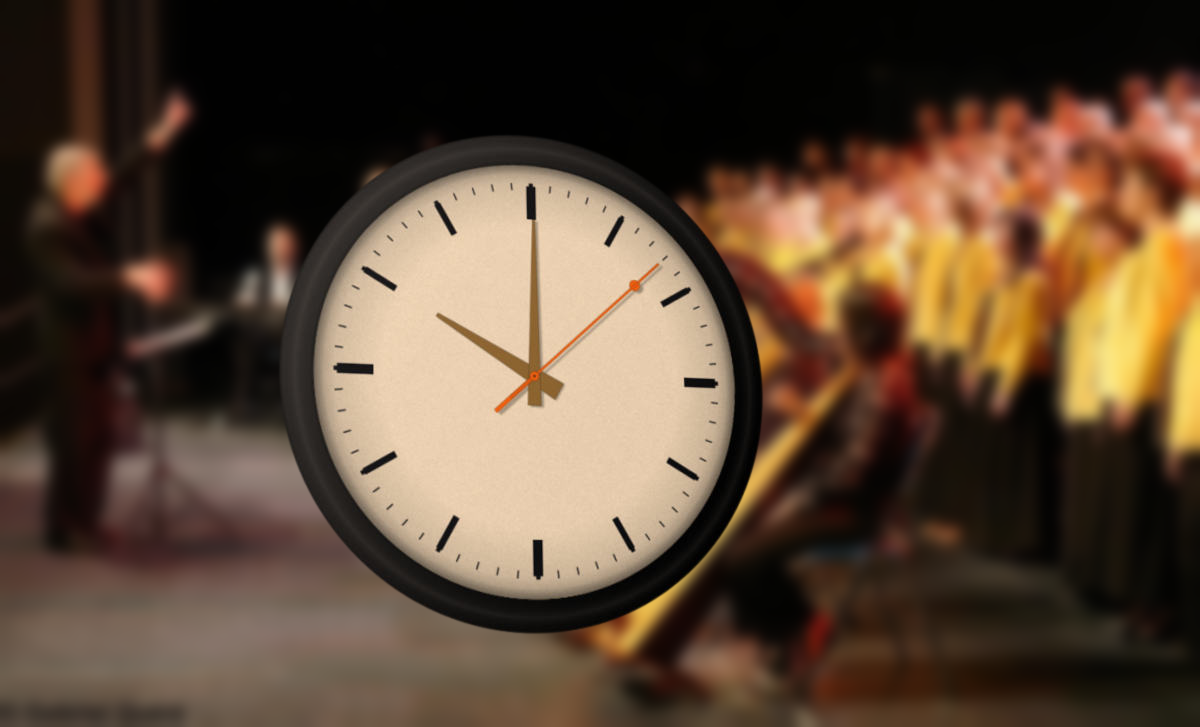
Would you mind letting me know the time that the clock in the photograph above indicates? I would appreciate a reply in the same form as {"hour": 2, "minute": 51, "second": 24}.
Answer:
{"hour": 10, "minute": 0, "second": 8}
